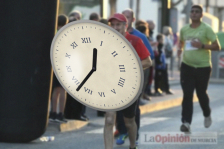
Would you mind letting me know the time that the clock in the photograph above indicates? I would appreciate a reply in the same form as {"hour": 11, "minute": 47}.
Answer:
{"hour": 12, "minute": 38}
